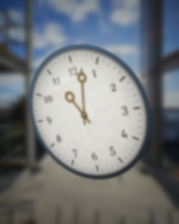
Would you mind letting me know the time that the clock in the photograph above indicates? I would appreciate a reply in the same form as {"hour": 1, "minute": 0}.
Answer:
{"hour": 11, "minute": 2}
